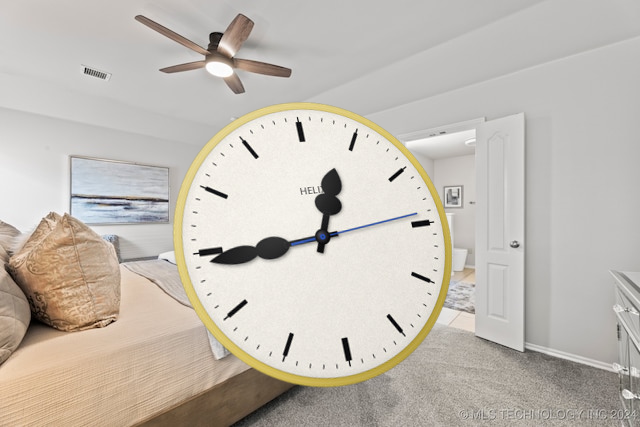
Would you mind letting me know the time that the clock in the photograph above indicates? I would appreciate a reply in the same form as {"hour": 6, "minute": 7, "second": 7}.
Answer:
{"hour": 12, "minute": 44, "second": 14}
